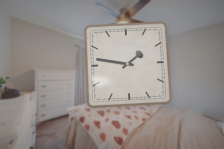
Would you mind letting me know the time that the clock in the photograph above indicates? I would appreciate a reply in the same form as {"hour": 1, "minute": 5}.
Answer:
{"hour": 1, "minute": 47}
